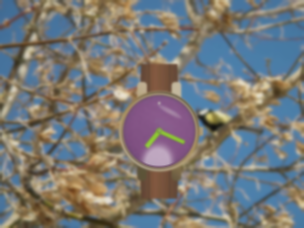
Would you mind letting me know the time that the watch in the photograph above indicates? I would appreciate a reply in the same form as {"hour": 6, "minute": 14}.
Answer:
{"hour": 7, "minute": 19}
